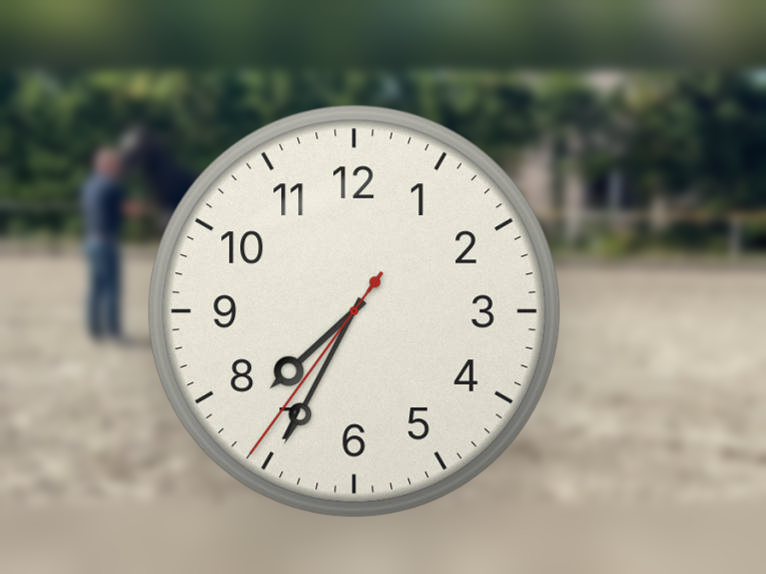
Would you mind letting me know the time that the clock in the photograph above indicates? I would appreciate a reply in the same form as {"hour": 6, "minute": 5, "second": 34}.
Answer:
{"hour": 7, "minute": 34, "second": 36}
